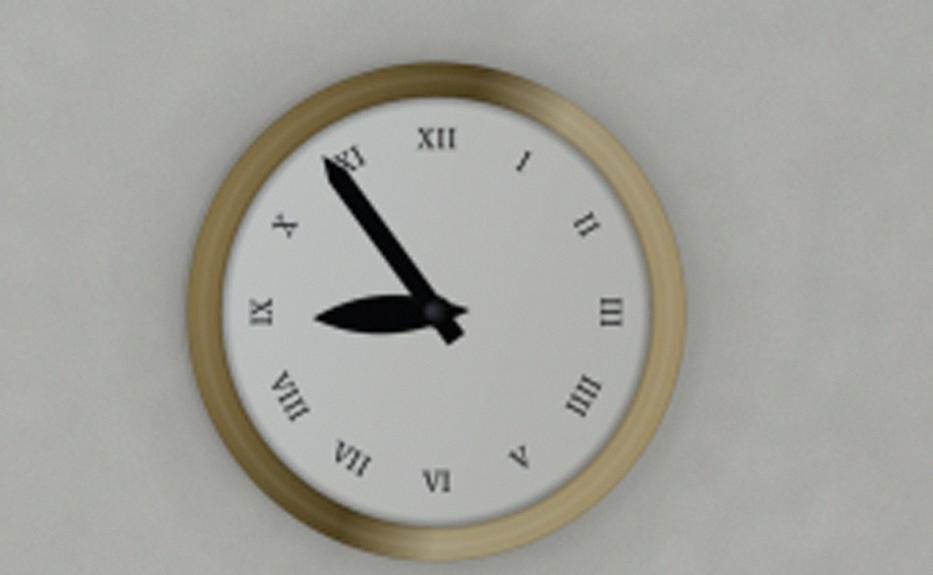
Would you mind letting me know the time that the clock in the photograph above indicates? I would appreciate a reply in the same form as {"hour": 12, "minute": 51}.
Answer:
{"hour": 8, "minute": 54}
